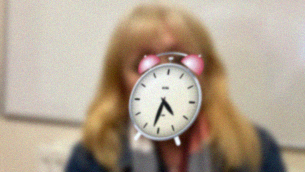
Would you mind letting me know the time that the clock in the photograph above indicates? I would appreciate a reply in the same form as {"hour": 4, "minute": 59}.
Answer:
{"hour": 4, "minute": 32}
